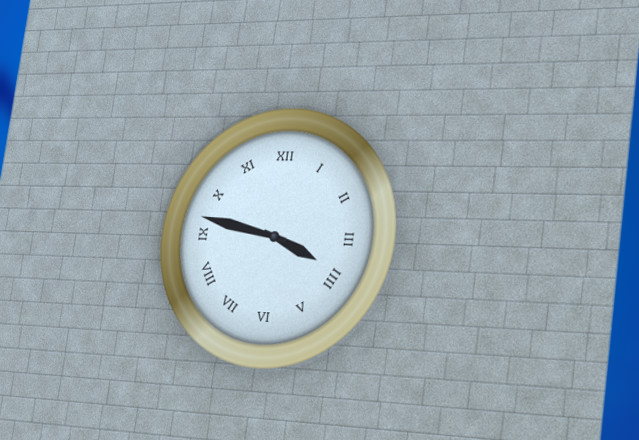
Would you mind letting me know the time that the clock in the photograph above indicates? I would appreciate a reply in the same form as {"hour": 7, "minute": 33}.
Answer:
{"hour": 3, "minute": 47}
